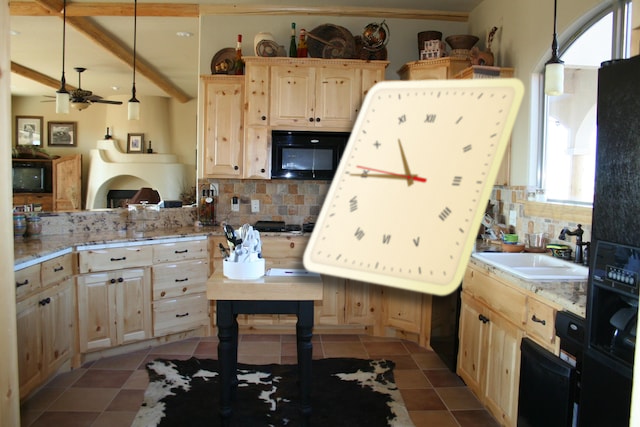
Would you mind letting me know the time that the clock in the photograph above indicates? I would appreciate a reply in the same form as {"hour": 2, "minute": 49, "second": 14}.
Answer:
{"hour": 10, "minute": 44, "second": 46}
